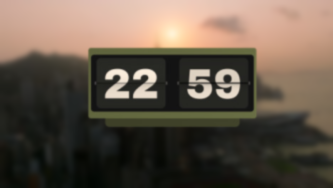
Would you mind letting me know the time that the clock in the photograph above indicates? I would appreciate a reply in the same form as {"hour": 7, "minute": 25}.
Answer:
{"hour": 22, "minute": 59}
